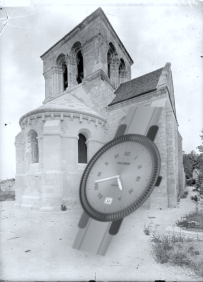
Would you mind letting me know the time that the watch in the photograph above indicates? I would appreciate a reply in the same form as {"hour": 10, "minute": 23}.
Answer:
{"hour": 4, "minute": 42}
